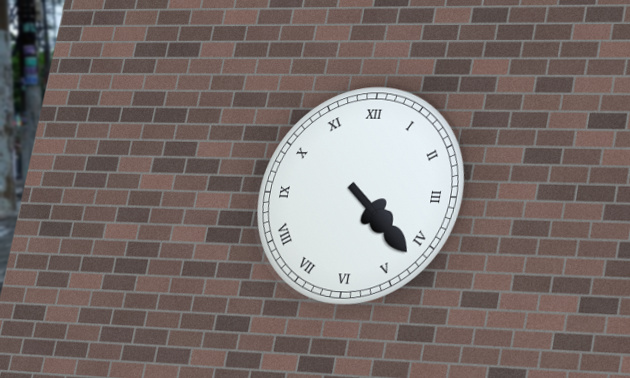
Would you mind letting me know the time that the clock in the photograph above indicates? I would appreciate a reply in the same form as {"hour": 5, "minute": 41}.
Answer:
{"hour": 4, "minute": 22}
